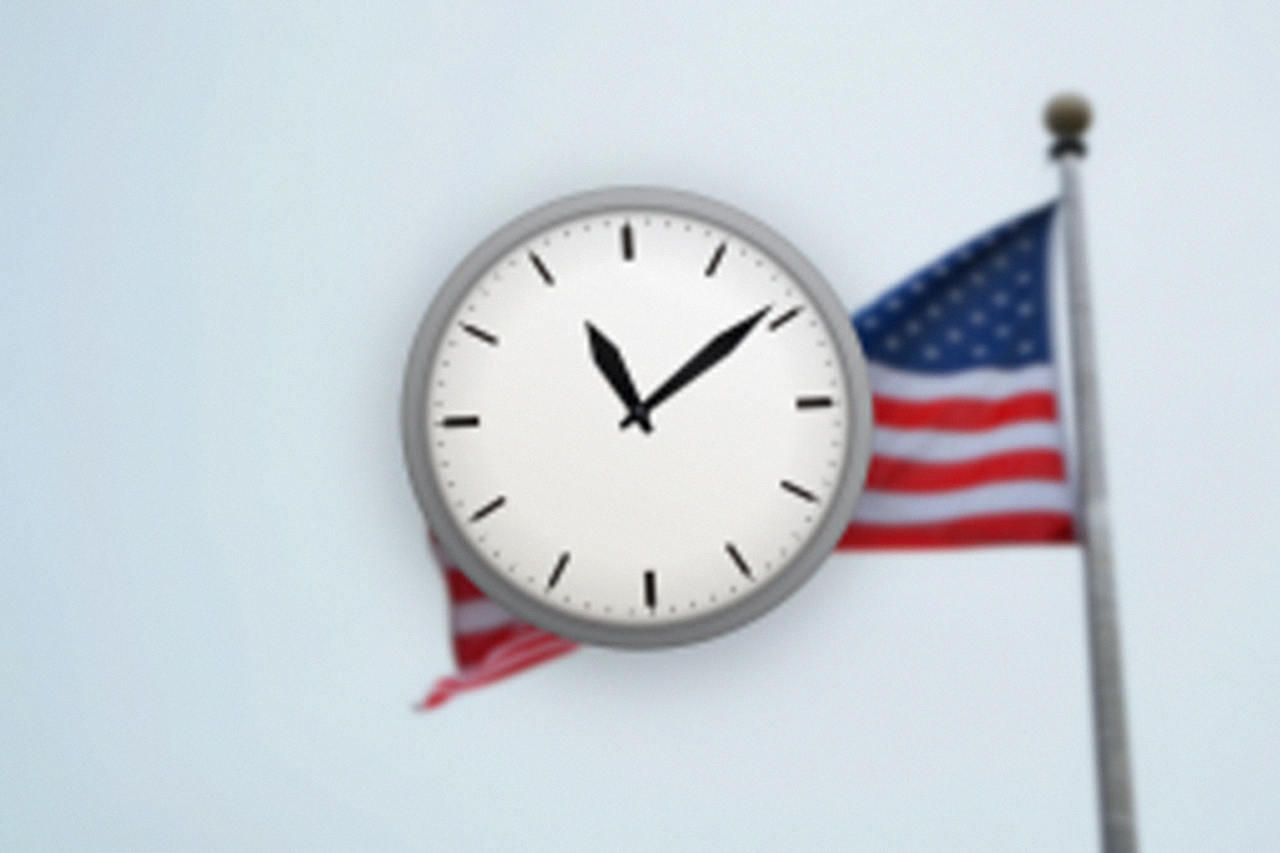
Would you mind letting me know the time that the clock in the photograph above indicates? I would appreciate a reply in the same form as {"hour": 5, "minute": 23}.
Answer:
{"hour": 11, "minute": 9}
